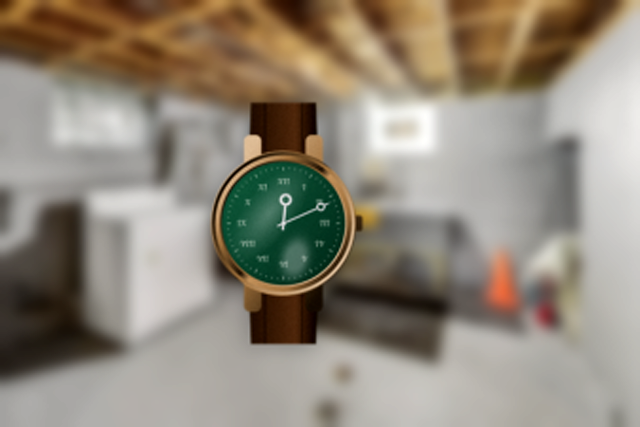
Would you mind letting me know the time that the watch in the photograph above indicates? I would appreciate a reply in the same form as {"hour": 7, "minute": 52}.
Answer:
{"hour": 12, "minute": 11}
